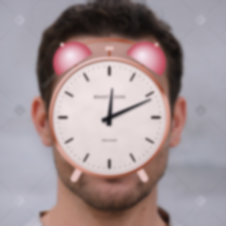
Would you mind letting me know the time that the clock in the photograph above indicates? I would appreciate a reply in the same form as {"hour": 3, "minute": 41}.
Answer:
{"hour": 12, "minute": 11}
